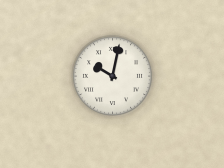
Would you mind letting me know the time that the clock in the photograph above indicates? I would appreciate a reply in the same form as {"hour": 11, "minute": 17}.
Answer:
{"hour": 10, "minute": 2}
